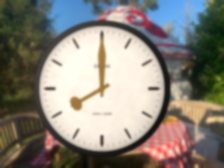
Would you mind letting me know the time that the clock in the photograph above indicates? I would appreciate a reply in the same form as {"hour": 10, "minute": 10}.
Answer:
{"hour": 8, "minute": 0}
